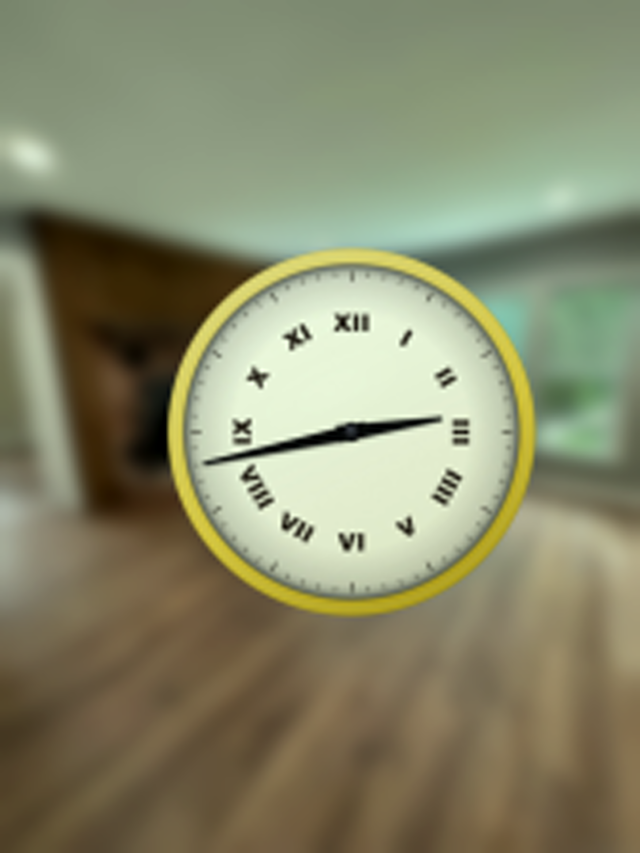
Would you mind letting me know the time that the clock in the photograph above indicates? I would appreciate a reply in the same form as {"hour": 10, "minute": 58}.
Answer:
{"hour": 2, "minute": 43}
